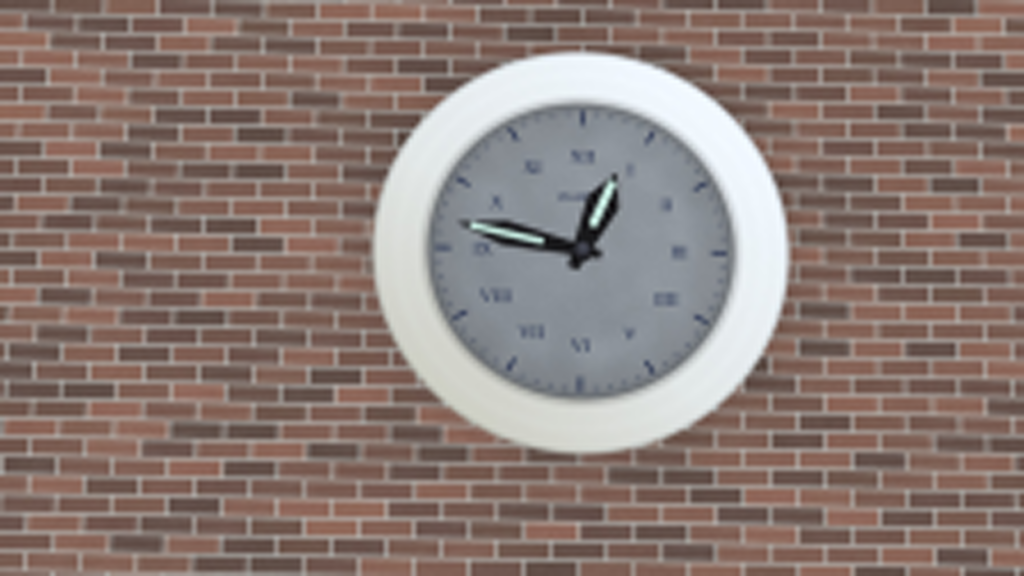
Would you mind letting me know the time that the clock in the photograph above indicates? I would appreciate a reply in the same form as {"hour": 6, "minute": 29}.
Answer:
{"hour": 12, "minute": 47}
